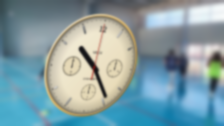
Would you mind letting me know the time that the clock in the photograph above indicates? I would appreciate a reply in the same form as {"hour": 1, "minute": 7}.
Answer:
{"hour": 10, "minute": 24}
